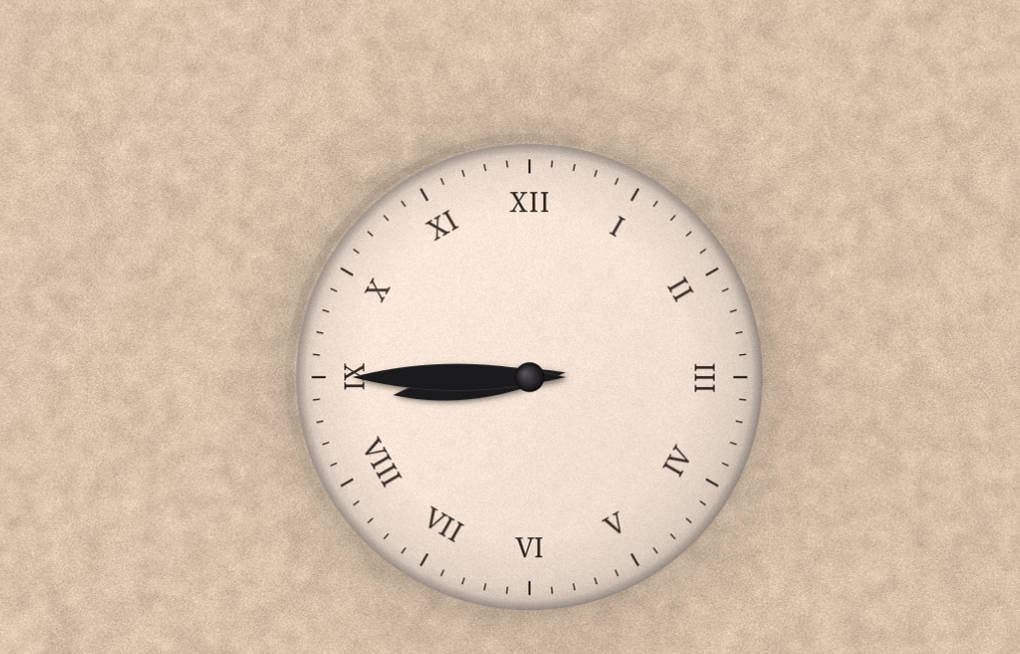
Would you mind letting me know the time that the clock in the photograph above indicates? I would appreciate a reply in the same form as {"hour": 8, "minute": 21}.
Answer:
{"hour": 8, "minute": 45}
